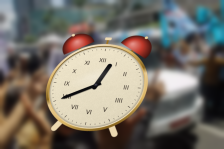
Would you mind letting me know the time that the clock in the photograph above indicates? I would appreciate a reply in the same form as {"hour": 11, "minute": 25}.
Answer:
{"hour": 12, "minute": 40}
